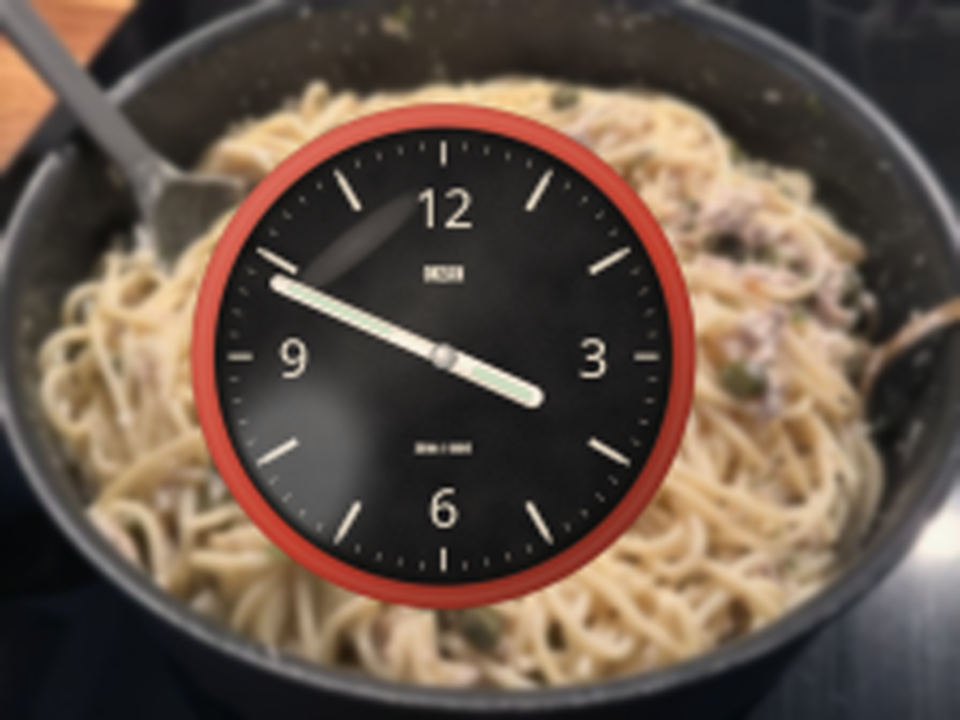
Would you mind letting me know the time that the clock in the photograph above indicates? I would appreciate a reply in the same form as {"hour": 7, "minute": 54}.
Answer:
{"hour": 3, "minute": 49}
